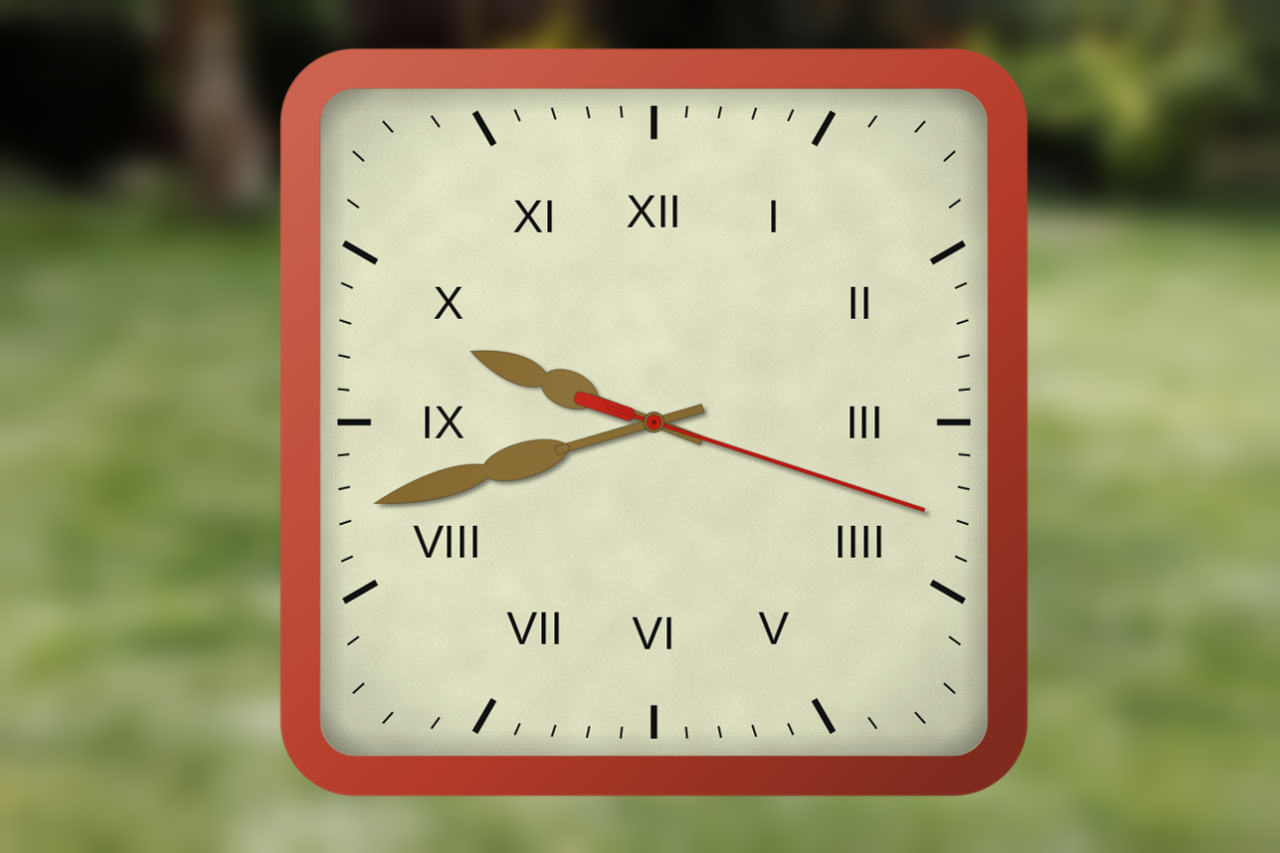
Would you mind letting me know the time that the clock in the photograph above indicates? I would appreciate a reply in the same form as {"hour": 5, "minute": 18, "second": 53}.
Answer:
{"hour": 9, "minute": 42, "second": 18}
